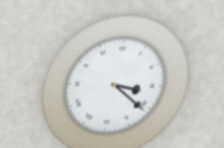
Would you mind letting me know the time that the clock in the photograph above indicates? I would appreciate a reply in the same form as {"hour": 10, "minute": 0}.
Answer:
{"hour": 3, "minute": 21}
